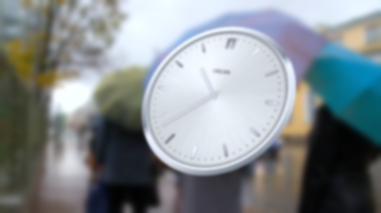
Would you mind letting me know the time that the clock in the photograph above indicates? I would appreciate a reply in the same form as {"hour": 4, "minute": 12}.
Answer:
{"hour": 10, "minute": 38}
